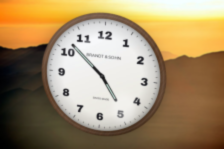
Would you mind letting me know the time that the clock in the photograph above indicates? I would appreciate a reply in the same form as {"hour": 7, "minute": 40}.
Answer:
{"hour": 4, "minute": 52}
